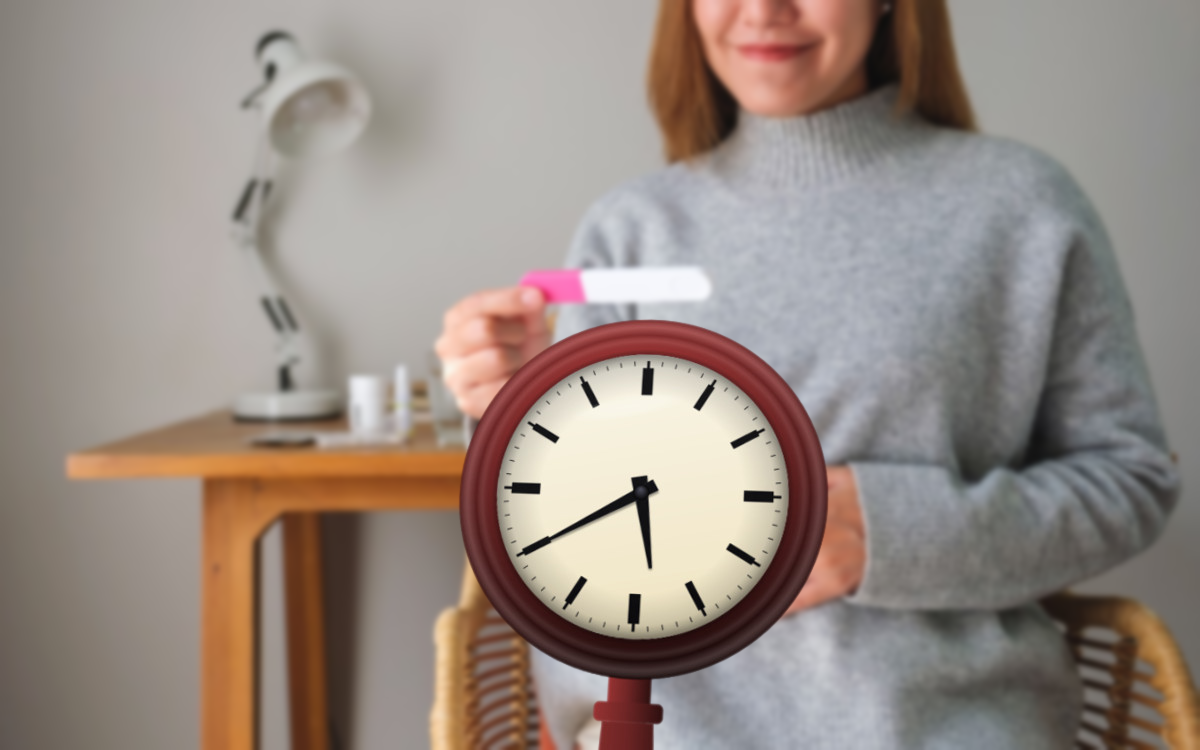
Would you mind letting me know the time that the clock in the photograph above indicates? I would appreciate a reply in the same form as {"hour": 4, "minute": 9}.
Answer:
{"hour": 5, "minute": 40}
